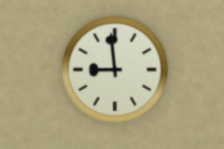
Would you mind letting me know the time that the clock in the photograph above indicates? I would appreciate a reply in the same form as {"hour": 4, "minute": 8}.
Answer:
{"hour": 8, "minute": 59}
